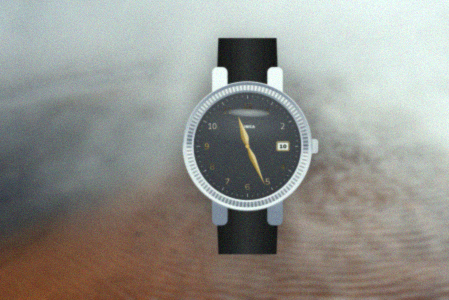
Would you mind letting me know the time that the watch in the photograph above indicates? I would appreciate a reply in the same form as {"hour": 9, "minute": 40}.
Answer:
{"hour": 11, "minute": 26}
